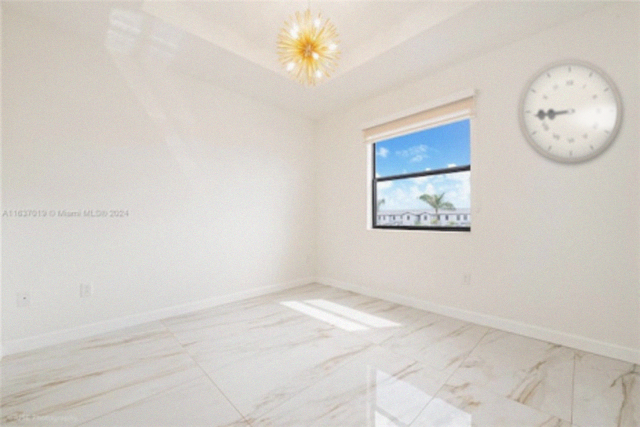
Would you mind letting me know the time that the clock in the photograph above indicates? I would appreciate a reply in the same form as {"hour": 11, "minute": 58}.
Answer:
{"hour": 8, "minute": 44}
